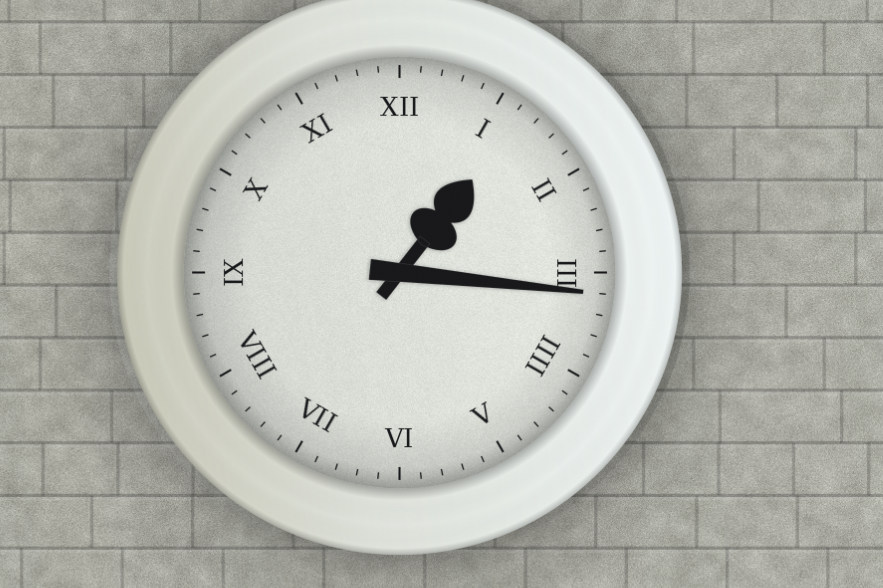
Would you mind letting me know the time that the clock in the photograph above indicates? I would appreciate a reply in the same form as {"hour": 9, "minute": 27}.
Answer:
{"hour": 1, "minute": 16}
